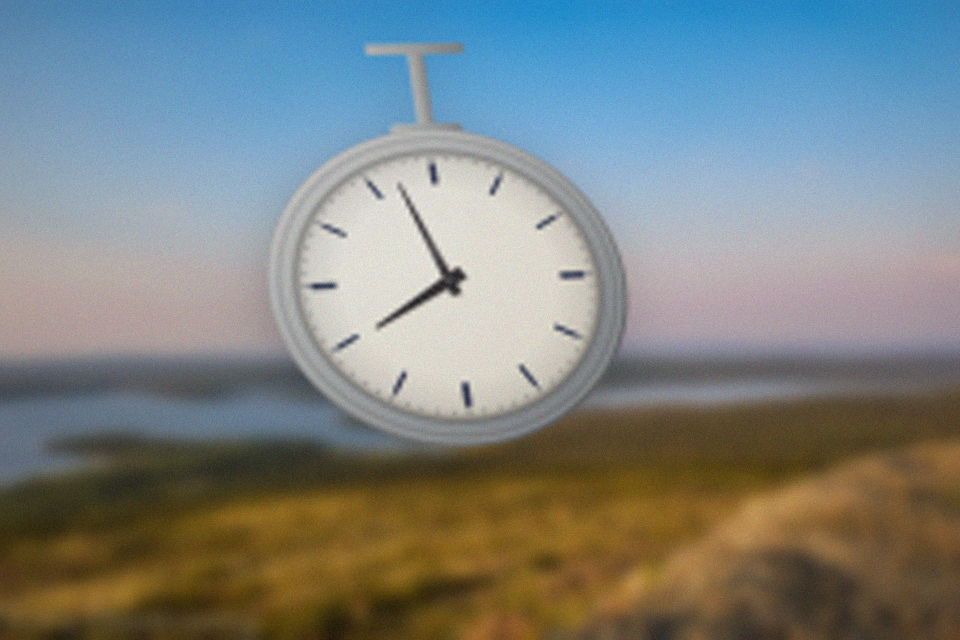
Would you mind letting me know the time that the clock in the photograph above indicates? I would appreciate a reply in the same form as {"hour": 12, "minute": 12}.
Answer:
{"hour": 7, "minute": 57}
